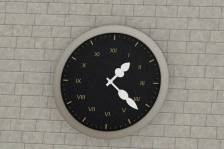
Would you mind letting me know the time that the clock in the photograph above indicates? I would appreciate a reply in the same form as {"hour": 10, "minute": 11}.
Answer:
{"hour": 1, "minute": 22}
